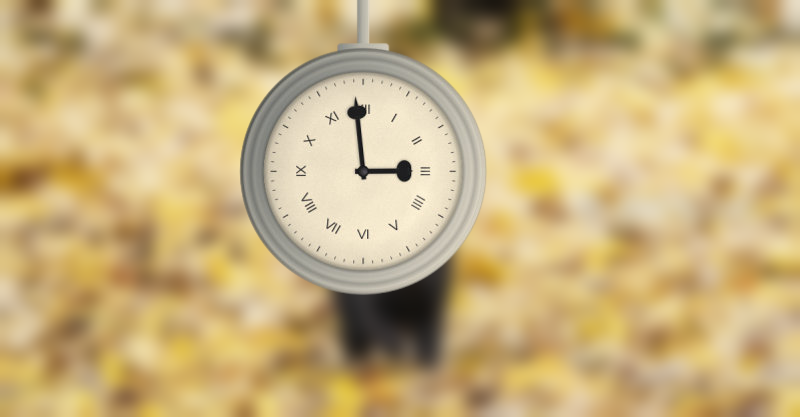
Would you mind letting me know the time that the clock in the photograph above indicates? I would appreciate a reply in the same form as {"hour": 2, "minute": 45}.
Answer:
{"hour": 2, "minute": 59}
